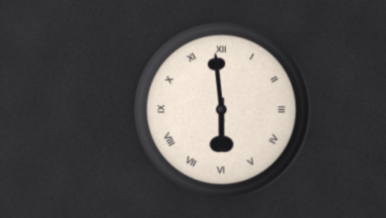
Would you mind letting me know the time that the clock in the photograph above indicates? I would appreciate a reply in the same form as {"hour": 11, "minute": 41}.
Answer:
{"hour": 5, "minute": 59}
